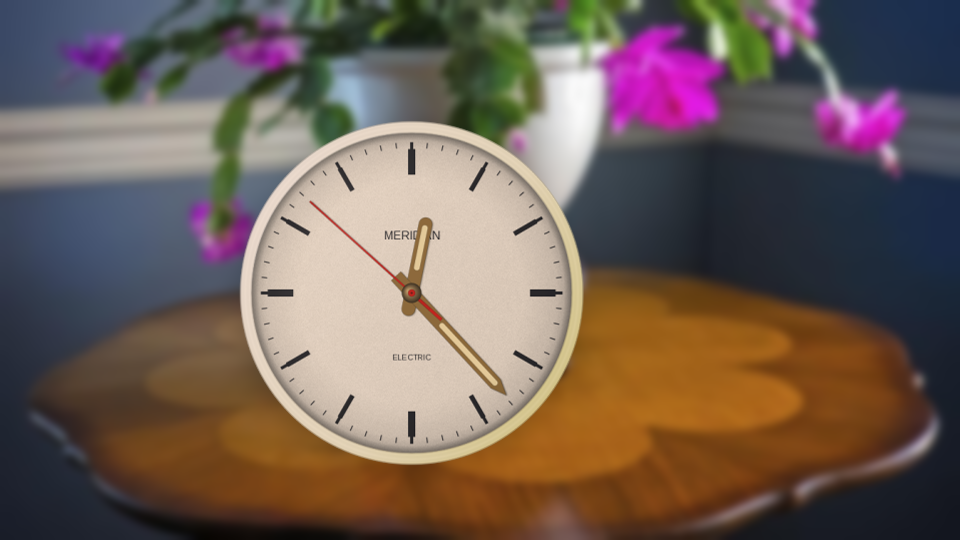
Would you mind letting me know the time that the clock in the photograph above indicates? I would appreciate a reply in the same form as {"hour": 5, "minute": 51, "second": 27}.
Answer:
{"hour": 12, "minute": 22, "second": 52}
